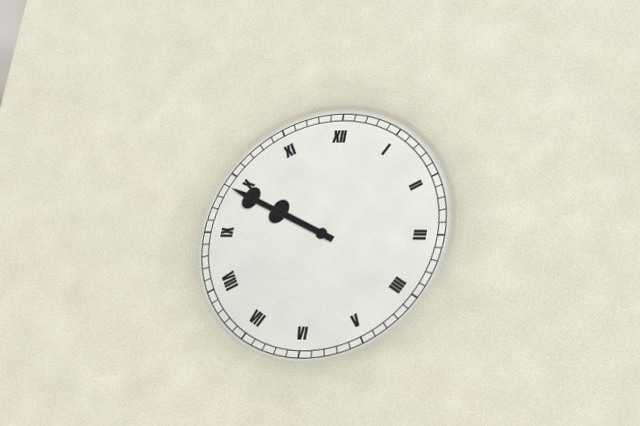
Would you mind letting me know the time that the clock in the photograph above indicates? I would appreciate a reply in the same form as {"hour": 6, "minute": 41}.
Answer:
{"hour": 9, "minute": 49}
